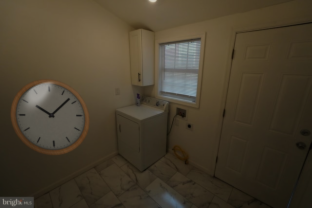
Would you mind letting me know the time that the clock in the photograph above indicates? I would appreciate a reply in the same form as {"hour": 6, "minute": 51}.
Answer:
{"hour": 10, "minute": 8}
